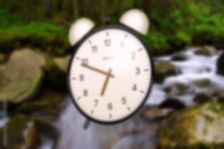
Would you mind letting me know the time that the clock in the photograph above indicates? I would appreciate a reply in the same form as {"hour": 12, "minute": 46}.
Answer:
{"hour": 6, "minute": 49}
